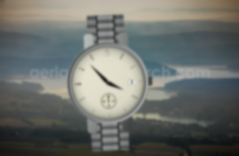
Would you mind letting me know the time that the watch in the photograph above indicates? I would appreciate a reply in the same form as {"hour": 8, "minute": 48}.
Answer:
{"hour": 3, "minute": 53}
